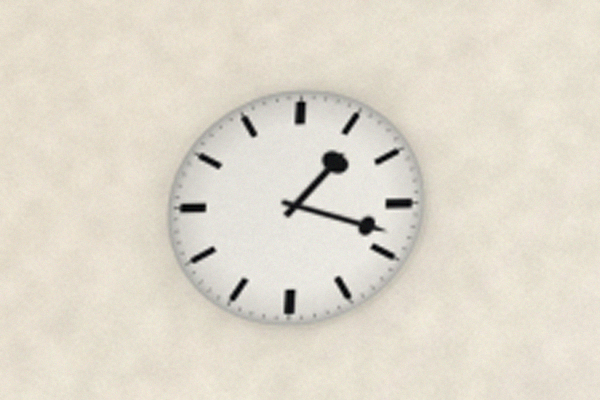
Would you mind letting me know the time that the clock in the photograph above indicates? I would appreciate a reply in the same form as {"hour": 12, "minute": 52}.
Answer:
{"hour": 1, "minute": 18}
